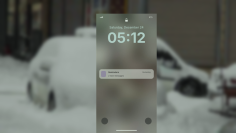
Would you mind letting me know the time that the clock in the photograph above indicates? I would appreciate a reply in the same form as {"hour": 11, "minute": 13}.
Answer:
{"hour": 5, "minute": 12}
